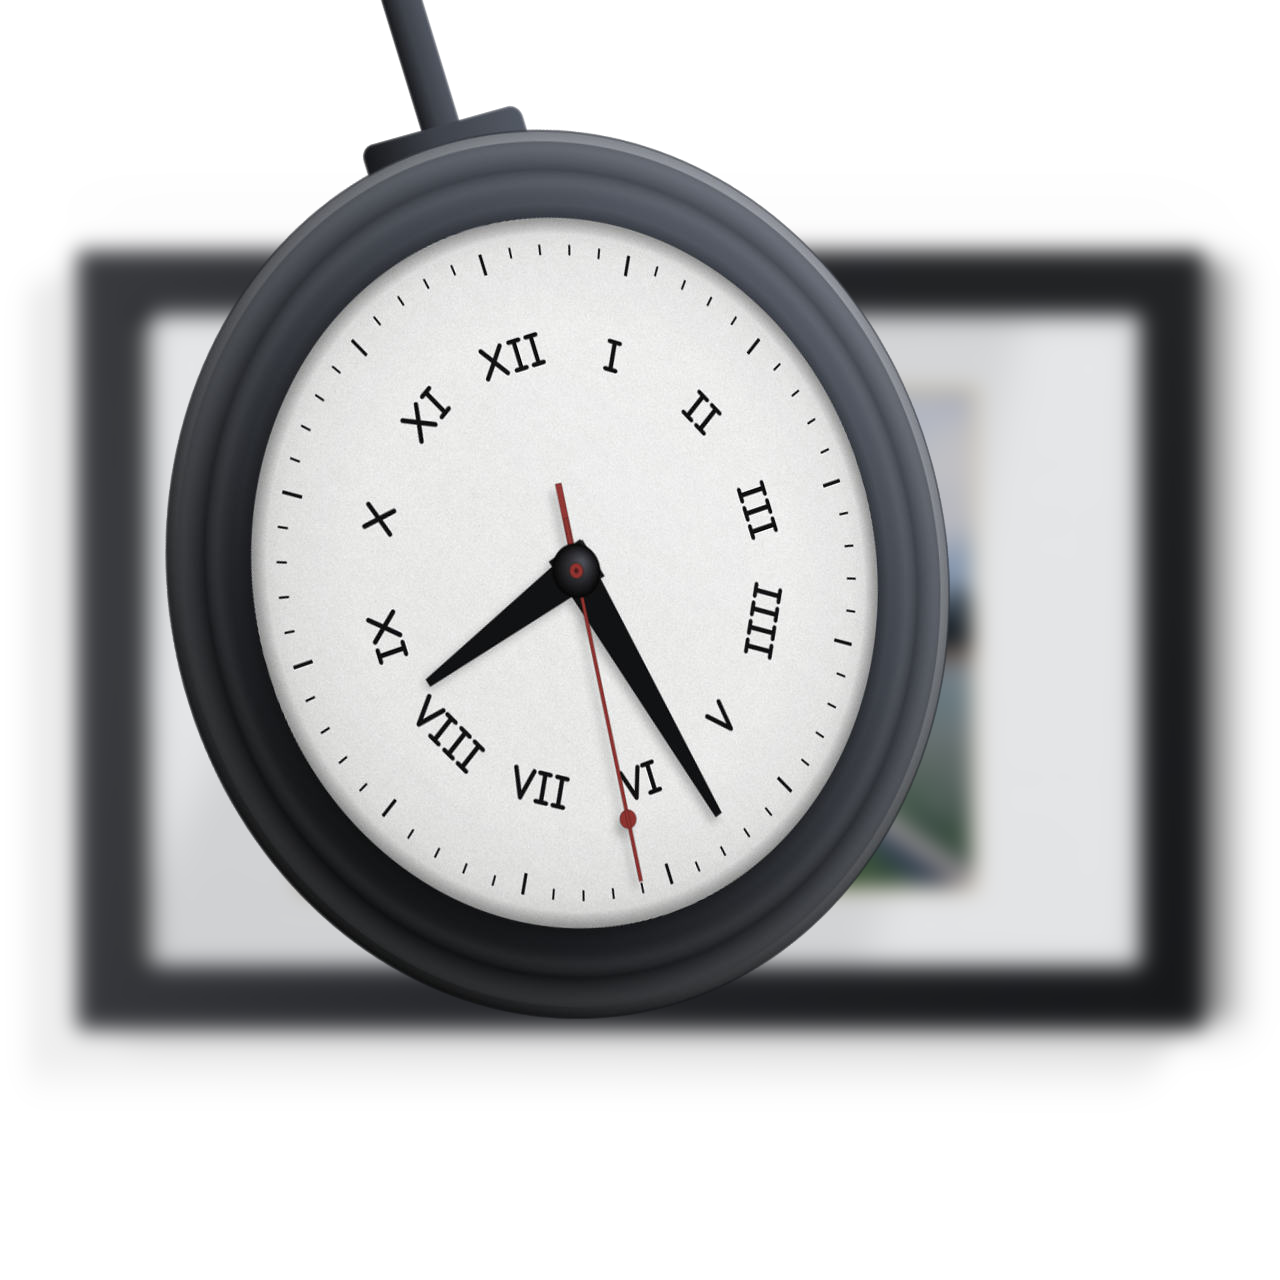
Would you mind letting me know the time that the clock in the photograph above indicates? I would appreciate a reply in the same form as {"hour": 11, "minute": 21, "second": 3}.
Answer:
{"hour": 8, "minute": 27, "second": 31}
